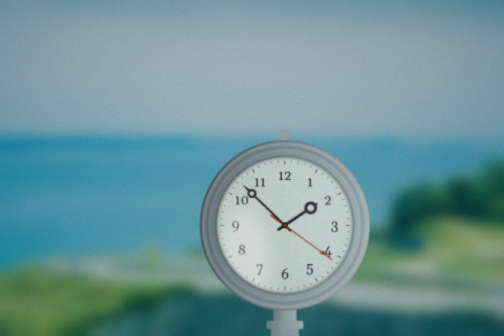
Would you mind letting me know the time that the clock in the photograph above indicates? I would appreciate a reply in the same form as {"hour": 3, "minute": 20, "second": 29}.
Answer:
{"hour": 1, "minute": 52, "second": 21}
